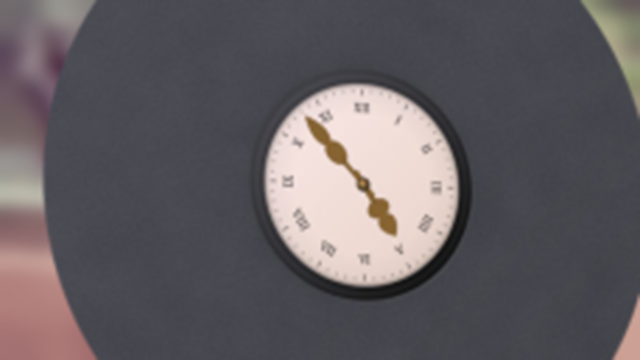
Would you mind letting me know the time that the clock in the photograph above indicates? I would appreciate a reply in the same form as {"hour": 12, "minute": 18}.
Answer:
{"hour": 4, "minute": 53}
